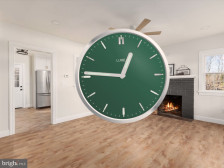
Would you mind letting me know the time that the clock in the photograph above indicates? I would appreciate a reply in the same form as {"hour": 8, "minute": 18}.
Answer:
{"hour": 12, "minute": 46}
